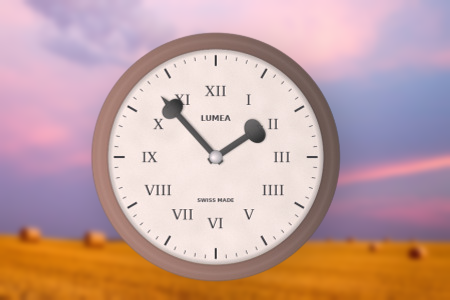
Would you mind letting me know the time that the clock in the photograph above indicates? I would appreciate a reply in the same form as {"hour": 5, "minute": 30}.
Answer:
{"hour": 1, "minute": 53}
